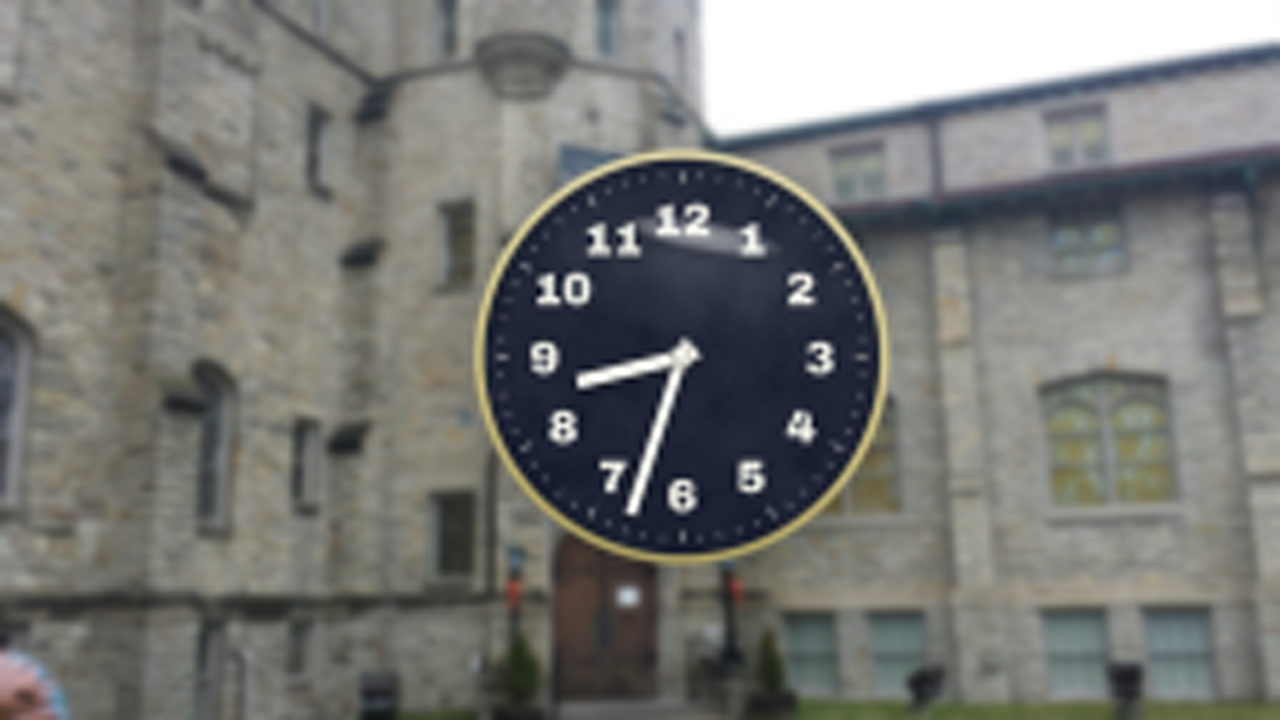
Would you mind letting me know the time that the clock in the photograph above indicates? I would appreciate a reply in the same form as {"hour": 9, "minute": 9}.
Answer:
{"hour": 8, "minute": 33}
